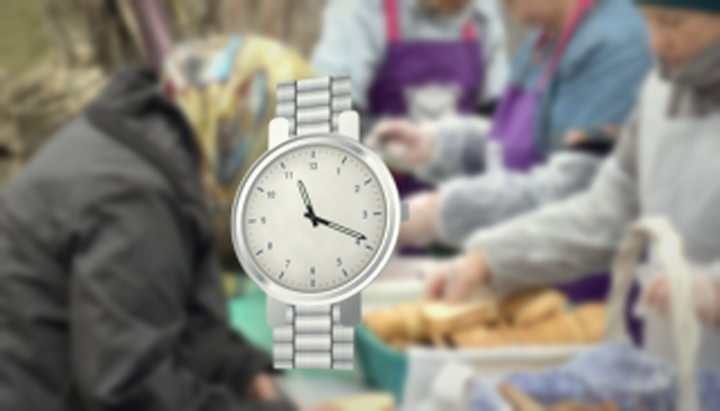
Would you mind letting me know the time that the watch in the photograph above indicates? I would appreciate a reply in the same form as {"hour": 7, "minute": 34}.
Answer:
{"hour": 11, "minute": 19}
